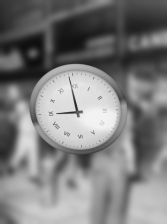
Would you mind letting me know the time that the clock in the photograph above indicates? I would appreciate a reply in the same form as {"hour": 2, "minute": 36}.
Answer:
{"hour": 8, "minute": 59}
